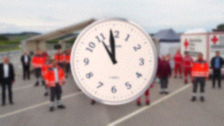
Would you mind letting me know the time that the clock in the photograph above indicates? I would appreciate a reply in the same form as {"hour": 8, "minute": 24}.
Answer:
{"hour": 10, "minute": 59}
